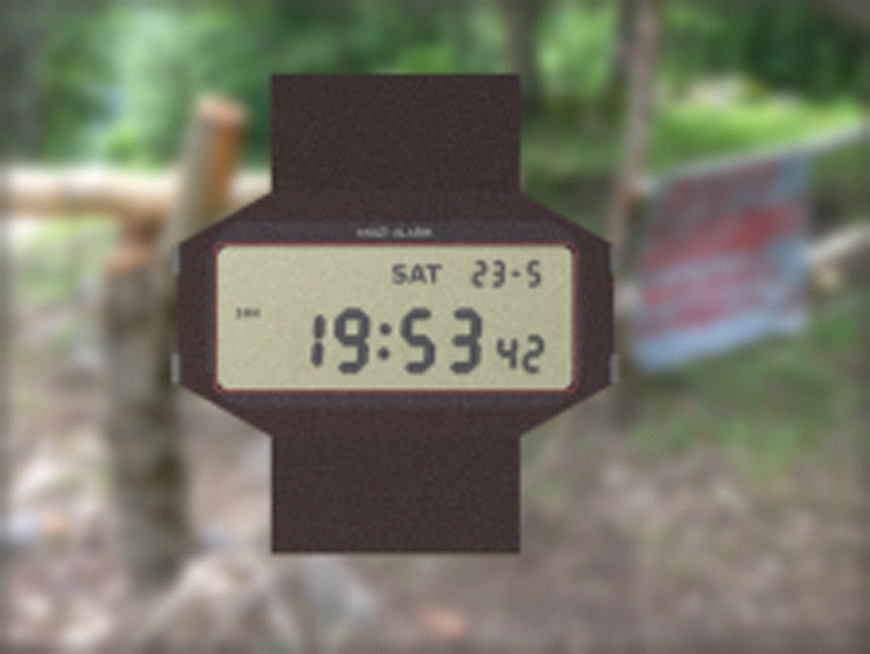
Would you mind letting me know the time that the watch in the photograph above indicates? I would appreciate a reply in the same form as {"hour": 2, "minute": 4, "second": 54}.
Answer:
{"hour": 19, "minute": 53, "second": 42}
